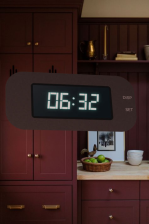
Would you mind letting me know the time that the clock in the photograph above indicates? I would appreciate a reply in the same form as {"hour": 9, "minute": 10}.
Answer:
{"hour": 6, "minute": 32}
